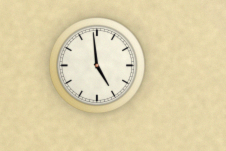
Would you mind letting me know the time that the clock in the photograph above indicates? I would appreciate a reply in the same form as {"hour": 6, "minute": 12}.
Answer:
{"hour": 4, "minute": 59}
